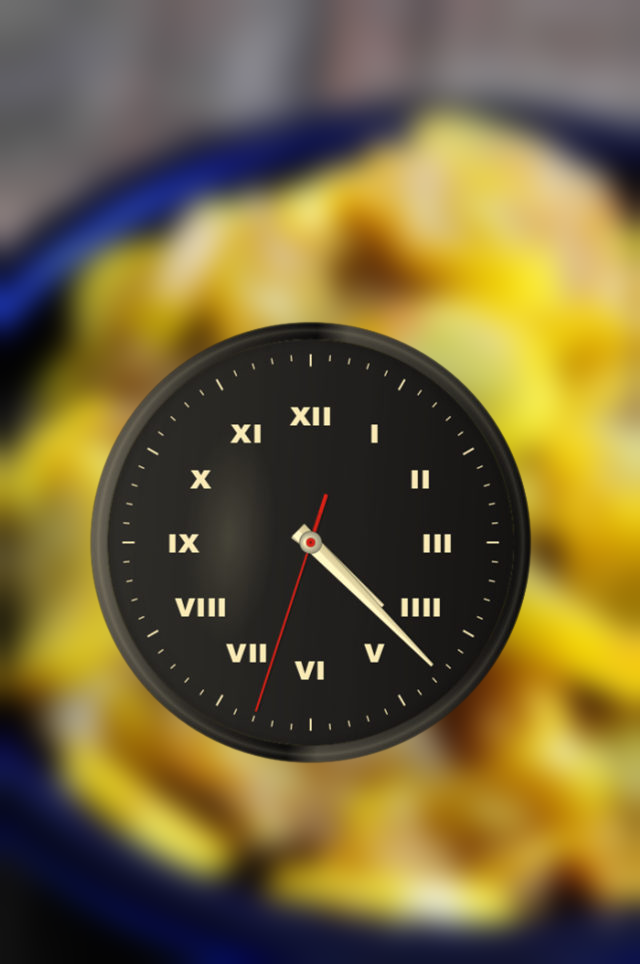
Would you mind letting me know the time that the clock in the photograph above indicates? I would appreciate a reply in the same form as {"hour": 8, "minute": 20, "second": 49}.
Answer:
{"hour": 4, "minute": 22, "second": 33}
